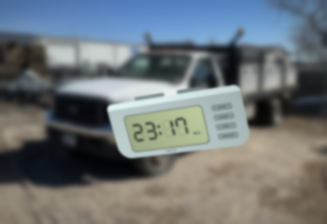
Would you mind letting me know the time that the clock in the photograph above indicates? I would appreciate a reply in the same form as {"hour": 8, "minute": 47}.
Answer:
{"hour": 23, "minute": 17}
